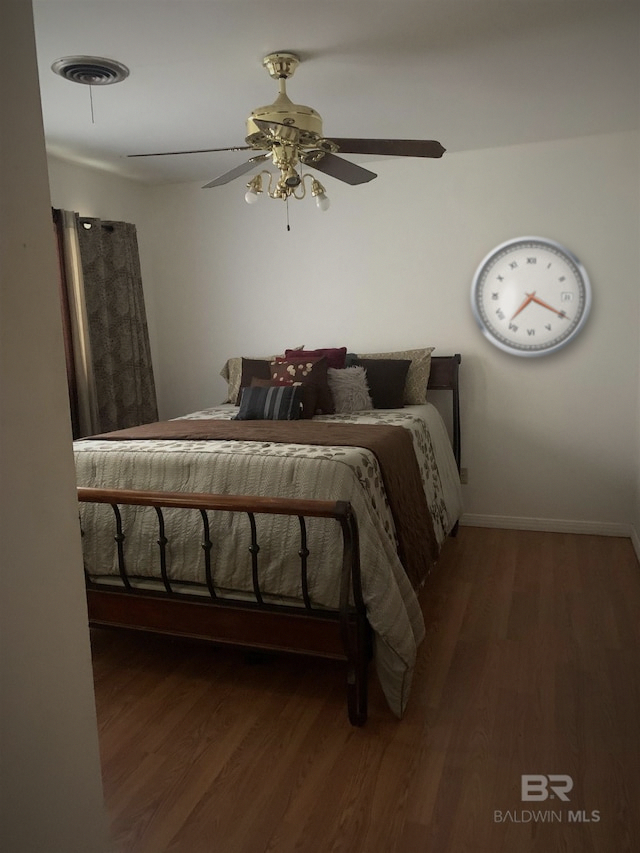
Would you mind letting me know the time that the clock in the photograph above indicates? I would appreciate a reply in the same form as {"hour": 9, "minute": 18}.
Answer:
{"hour": 7, "minute": 20}
